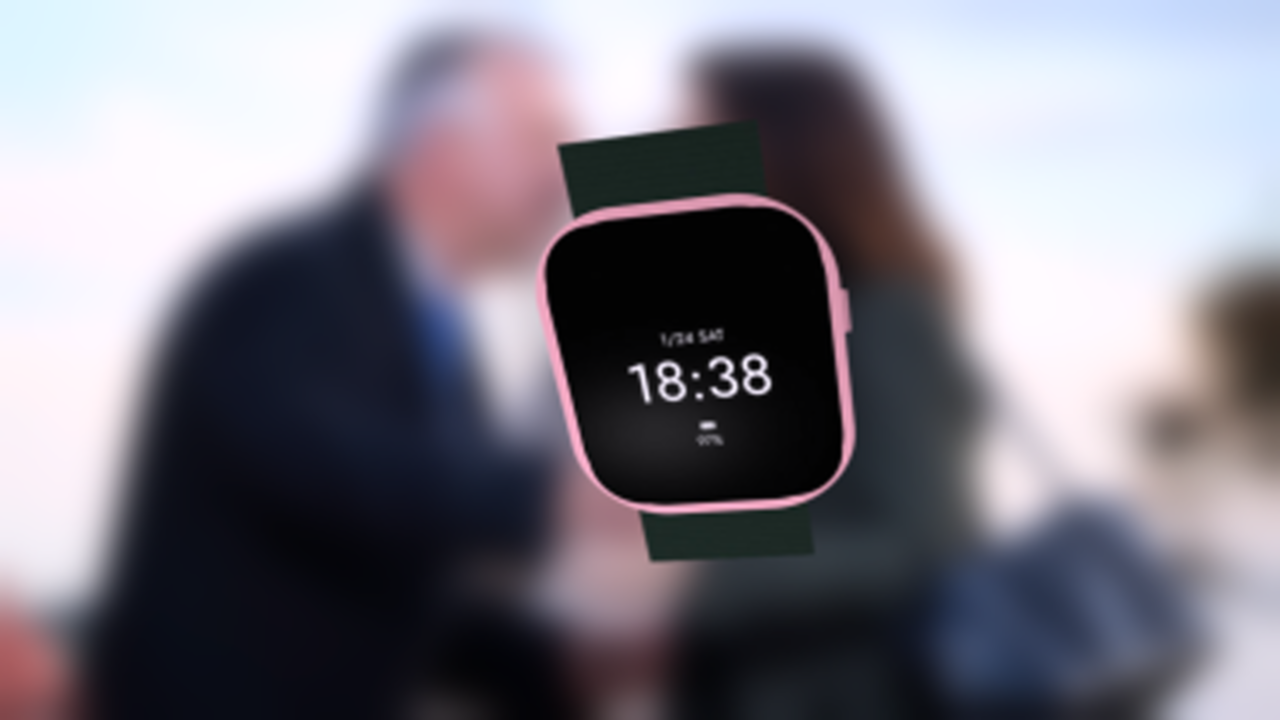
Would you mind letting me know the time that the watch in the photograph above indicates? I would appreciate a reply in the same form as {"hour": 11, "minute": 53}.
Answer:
{"hour": 18, "minute": 38}
